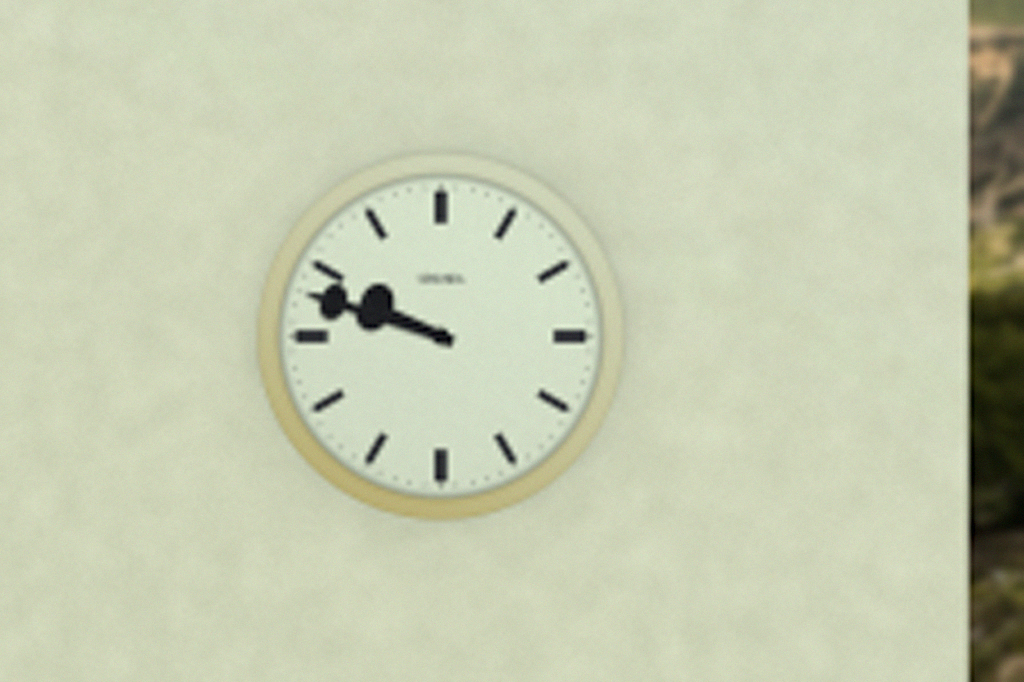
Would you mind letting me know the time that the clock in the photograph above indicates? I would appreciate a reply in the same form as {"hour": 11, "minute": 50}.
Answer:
{"hour": 9, "minute": 48}
